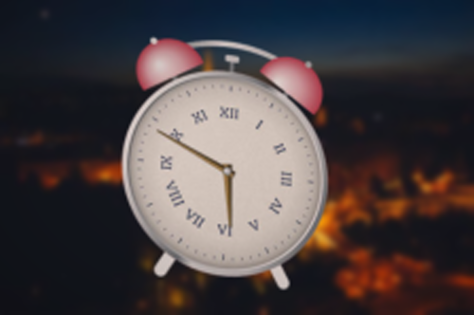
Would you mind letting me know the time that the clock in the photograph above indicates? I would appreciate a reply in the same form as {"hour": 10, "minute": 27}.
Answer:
{"hour": 5, "minute": 49}
